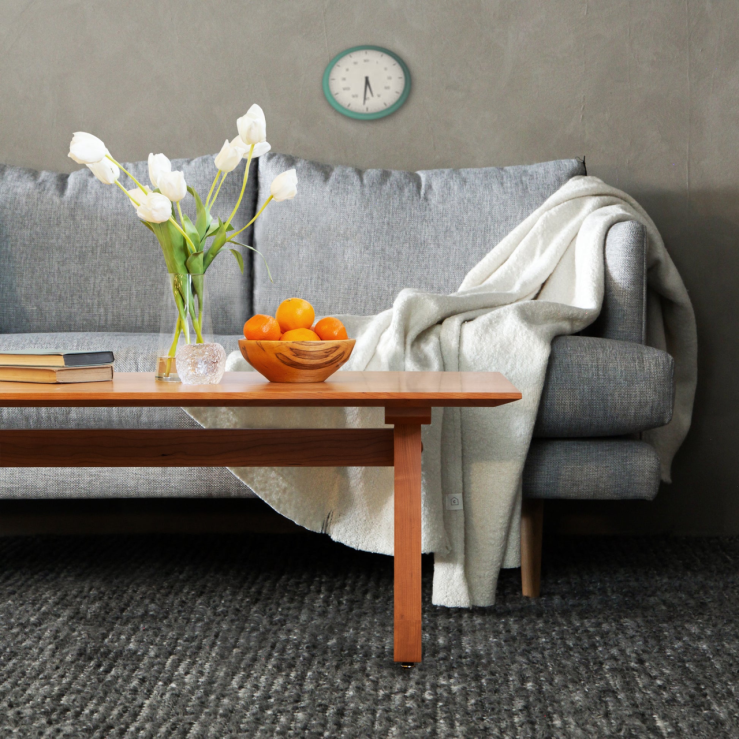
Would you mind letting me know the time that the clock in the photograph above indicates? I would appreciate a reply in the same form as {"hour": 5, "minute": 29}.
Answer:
{"hour": 5, "minute": 31}
